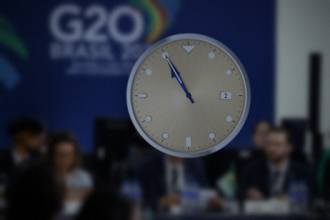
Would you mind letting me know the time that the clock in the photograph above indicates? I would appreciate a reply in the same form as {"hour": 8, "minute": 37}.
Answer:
{"hour": 10, "minute": 55}
